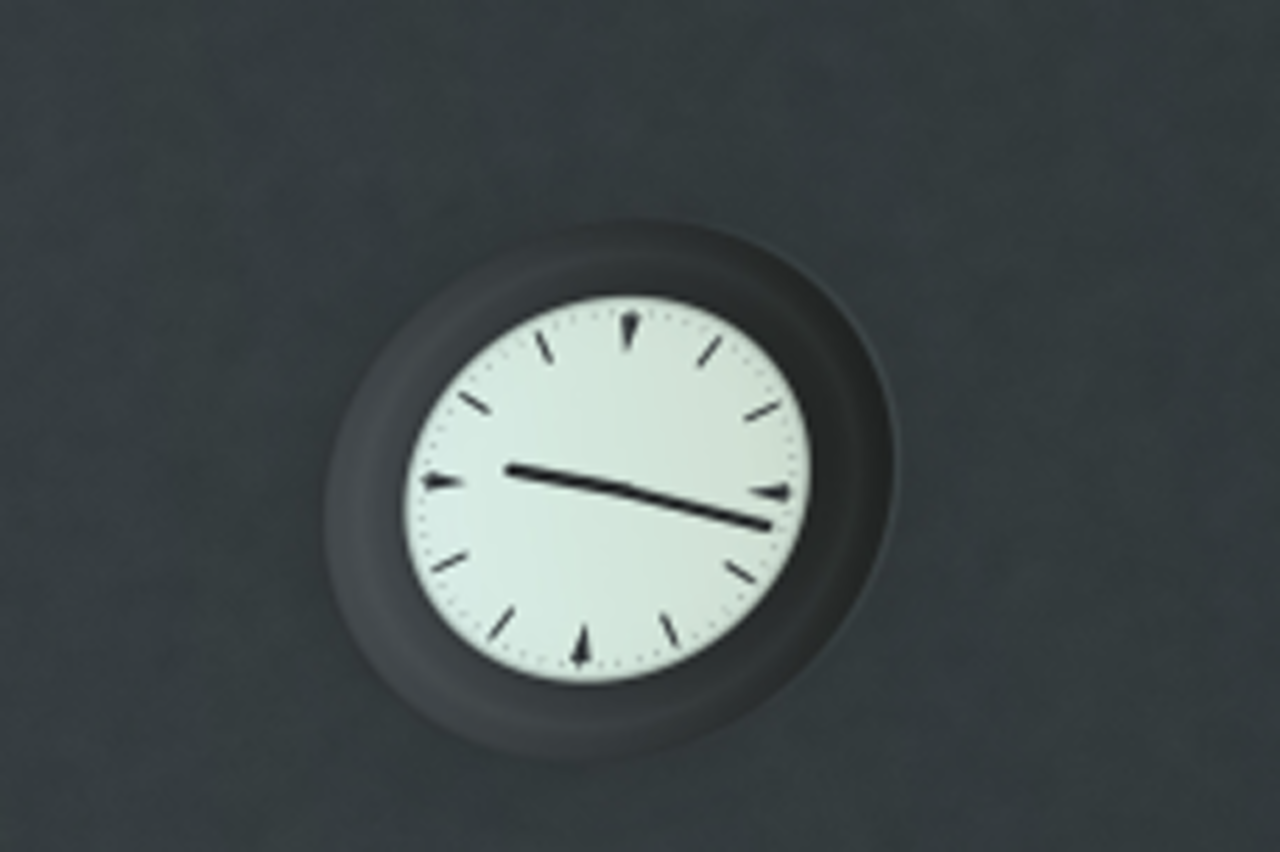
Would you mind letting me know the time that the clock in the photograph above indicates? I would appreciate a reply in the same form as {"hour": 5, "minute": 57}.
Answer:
{"hour": 9, "minute": 17}
